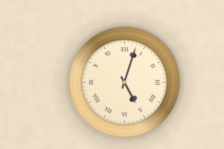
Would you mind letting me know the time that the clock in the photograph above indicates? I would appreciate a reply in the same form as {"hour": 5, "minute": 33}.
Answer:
{"hour": 5, "minute": 3}
